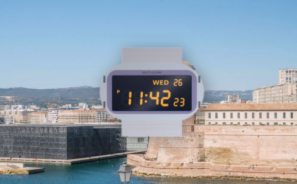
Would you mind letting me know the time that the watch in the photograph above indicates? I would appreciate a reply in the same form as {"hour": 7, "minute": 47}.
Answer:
{"hour": 11, "minute": 42}
